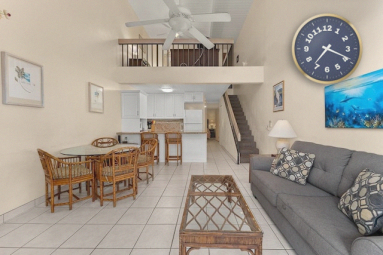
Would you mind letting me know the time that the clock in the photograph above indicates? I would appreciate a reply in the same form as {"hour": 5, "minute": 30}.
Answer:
{"hour": 7, "minute": 19}
